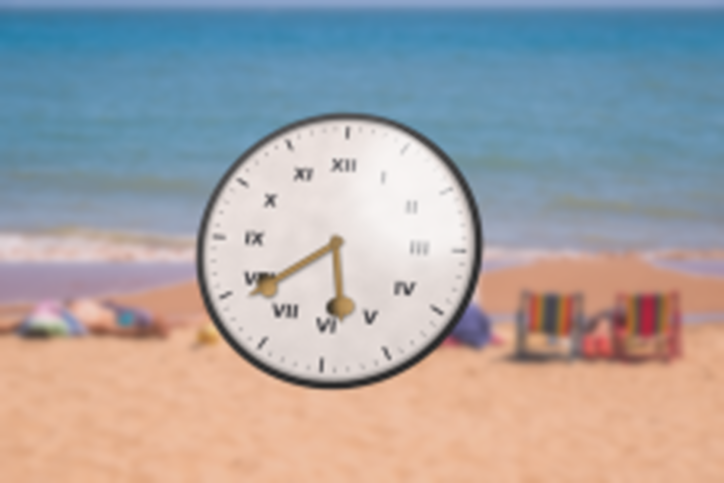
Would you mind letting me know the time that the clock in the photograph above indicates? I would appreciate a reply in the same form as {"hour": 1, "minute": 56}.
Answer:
{"hour": 5, "minute": 39}
